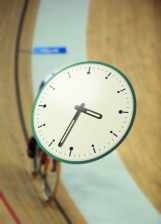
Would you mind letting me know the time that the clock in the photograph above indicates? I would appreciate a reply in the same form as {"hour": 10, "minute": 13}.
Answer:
{"hour": 3, "minute": 33}
